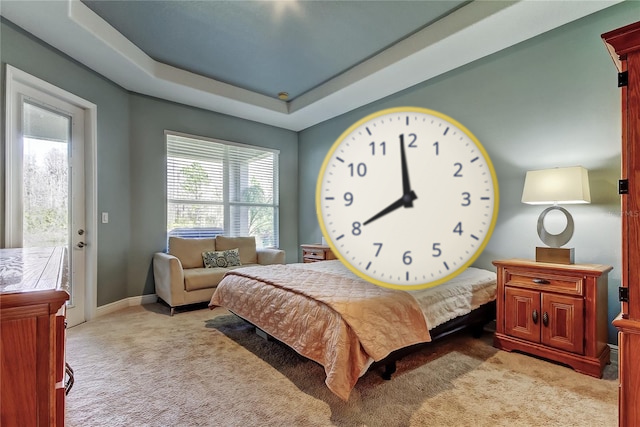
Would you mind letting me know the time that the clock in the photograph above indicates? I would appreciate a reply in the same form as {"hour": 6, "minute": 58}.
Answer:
{"hour": 7, "minute": 59}
